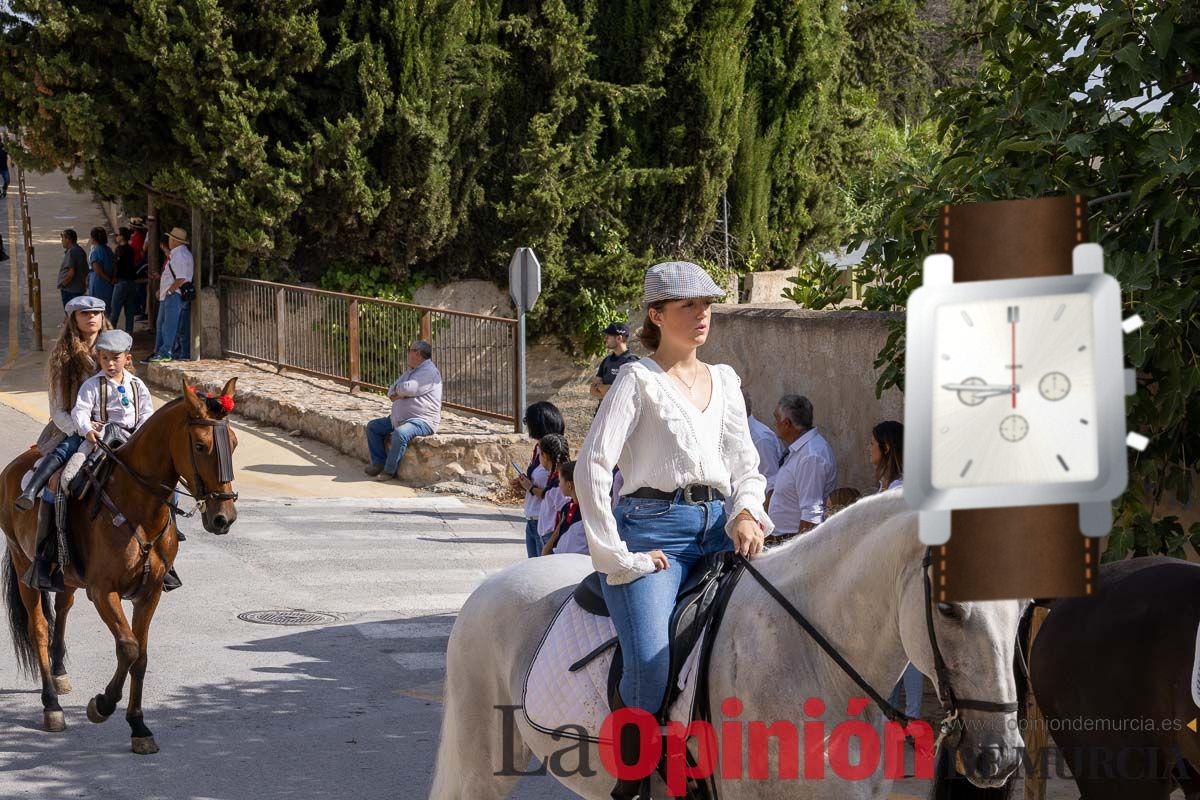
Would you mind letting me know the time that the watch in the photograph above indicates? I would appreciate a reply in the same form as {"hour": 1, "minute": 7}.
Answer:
{"hour": 8, "minute": 46}
